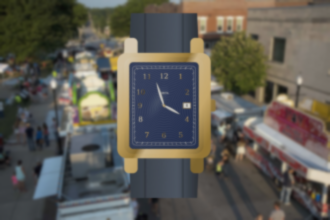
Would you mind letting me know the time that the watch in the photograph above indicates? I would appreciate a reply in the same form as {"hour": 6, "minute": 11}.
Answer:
{"hour": 3, "minute": 57}
